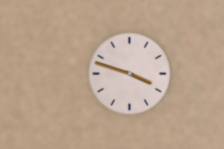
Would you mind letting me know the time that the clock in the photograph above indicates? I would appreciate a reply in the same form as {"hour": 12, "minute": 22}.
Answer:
{"hour": 3, "minute": 48}
